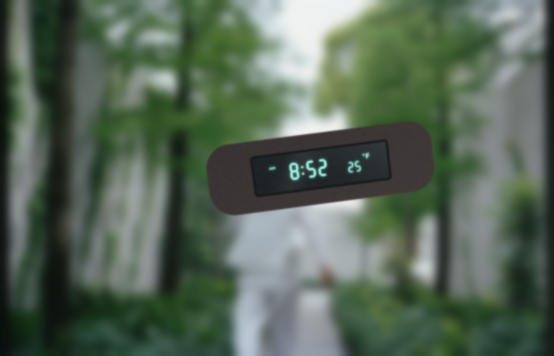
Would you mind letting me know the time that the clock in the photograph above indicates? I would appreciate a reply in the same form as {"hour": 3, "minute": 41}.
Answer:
{"hour": 8, "minute": 52}
